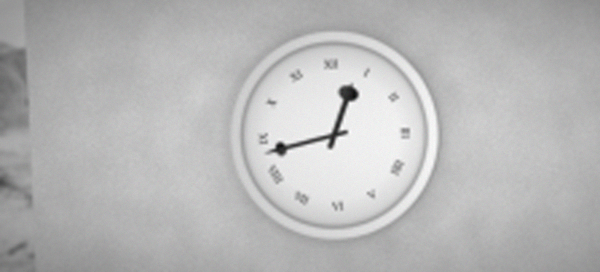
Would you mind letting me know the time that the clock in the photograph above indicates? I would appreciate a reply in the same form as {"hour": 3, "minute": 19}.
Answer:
{"hour": 12, "minute": 43}
